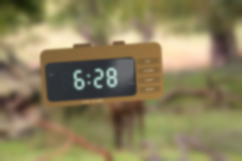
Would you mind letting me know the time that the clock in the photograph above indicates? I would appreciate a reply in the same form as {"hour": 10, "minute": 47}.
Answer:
{"hour": 6, "minute": 28}
